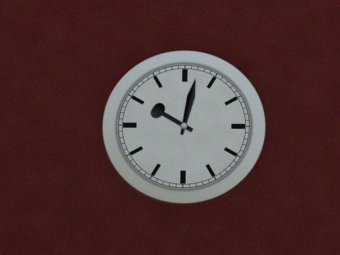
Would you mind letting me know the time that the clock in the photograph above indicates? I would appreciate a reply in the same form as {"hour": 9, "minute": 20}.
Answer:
{"hour": 10, "minute": 2}
